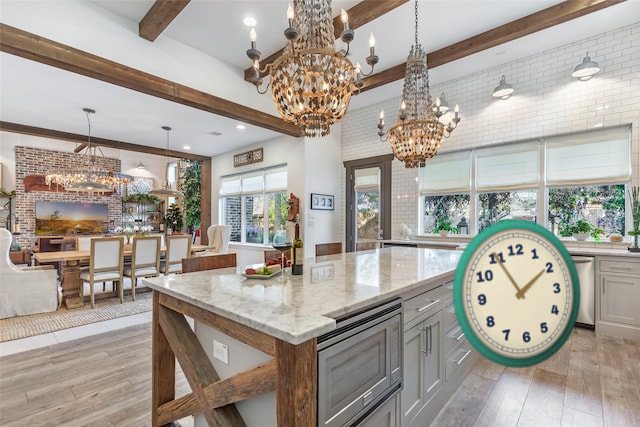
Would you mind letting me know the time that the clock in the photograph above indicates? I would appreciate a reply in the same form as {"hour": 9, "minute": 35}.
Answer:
{"hour": 1, "minute": 55}
